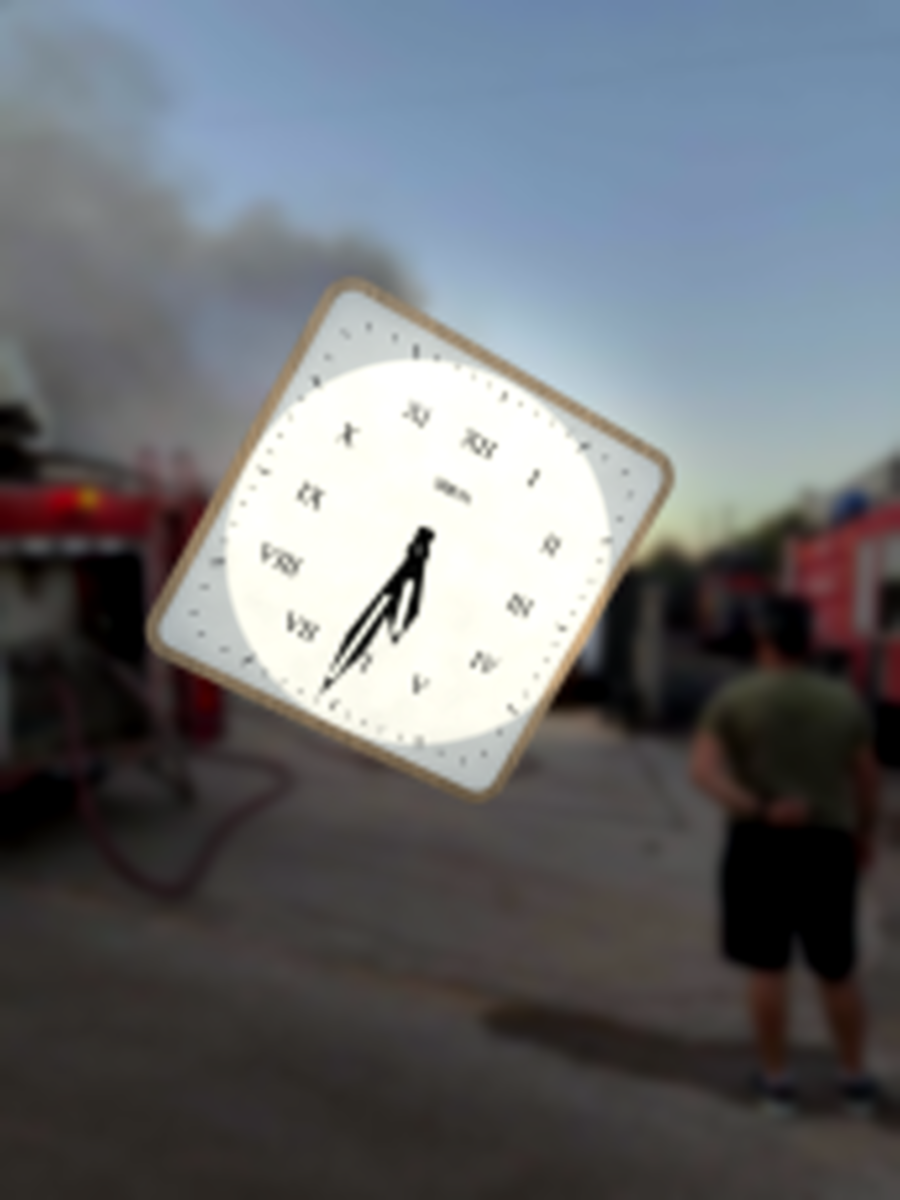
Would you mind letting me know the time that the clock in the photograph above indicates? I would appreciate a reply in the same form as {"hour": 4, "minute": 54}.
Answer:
{"hour": 5, "minute": 31}
